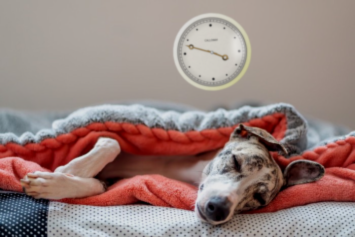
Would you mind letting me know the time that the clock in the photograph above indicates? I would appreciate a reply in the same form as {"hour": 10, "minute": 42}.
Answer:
{"hour": 3, "minute": 48}
